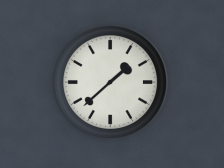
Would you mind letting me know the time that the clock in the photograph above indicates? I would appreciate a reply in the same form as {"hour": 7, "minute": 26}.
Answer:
{"hour": 1, "minute": 38}
